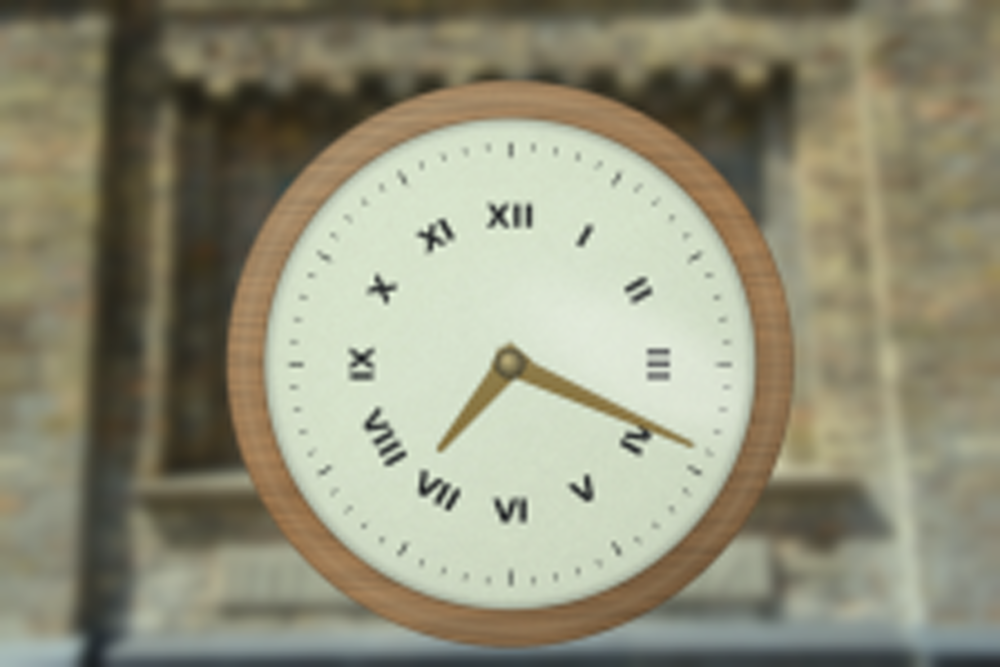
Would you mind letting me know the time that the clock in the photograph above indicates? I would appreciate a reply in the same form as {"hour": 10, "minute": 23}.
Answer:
{"hour": 7, "minute": 19}
